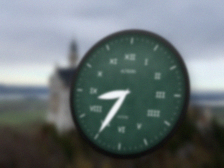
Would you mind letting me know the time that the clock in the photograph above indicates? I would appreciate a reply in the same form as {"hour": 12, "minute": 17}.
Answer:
{"hour": 8, "minute": 35}
